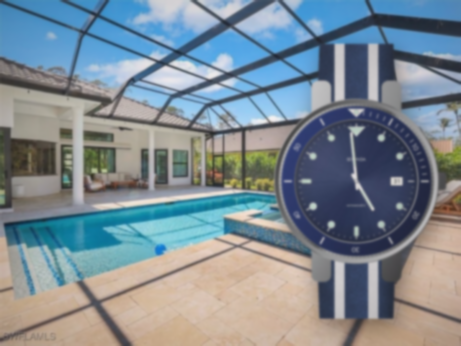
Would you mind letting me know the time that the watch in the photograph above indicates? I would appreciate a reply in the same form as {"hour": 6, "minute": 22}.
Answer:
{"hour": 4, "minute": 59}
